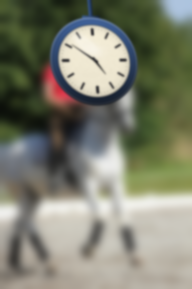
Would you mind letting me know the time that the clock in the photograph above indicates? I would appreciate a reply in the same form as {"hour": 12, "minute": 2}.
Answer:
{"hour": 4, "minute": 51}
